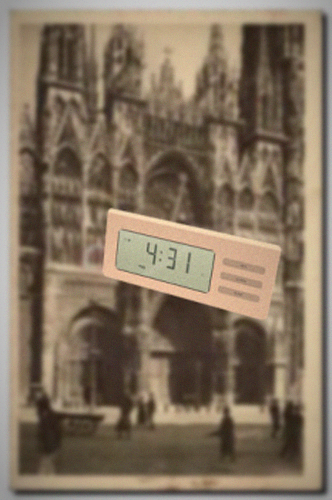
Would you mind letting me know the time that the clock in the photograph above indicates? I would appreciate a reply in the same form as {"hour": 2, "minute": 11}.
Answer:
{"hour": 4, "minute": 31}
